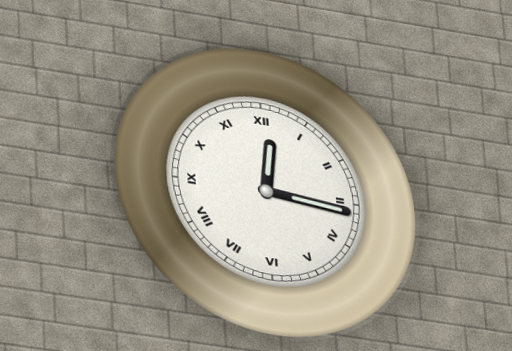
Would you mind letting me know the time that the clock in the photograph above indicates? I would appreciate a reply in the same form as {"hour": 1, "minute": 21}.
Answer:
{"hour": 12, "minute": 16}
